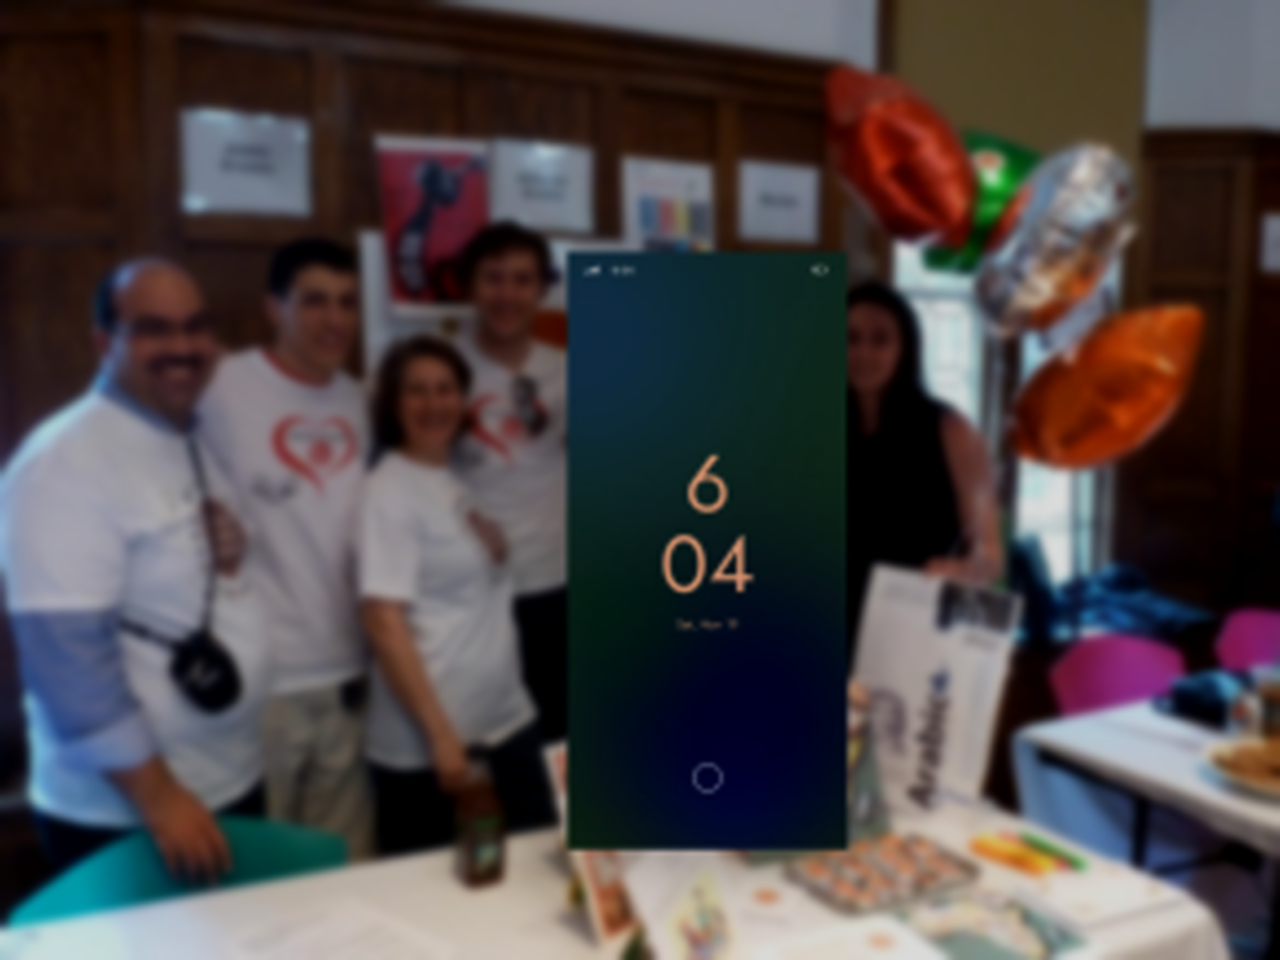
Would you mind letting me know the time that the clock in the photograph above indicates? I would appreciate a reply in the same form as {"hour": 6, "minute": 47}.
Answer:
{"hour": 6, "minute": 4}
